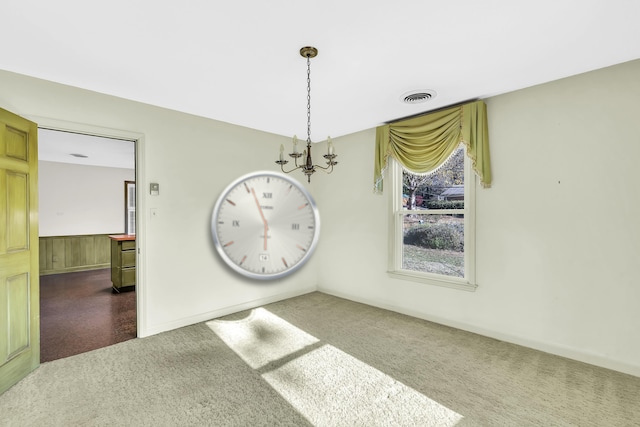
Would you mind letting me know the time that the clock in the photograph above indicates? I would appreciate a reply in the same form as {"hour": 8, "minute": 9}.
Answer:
{"hour": 5, "minute": 56}
